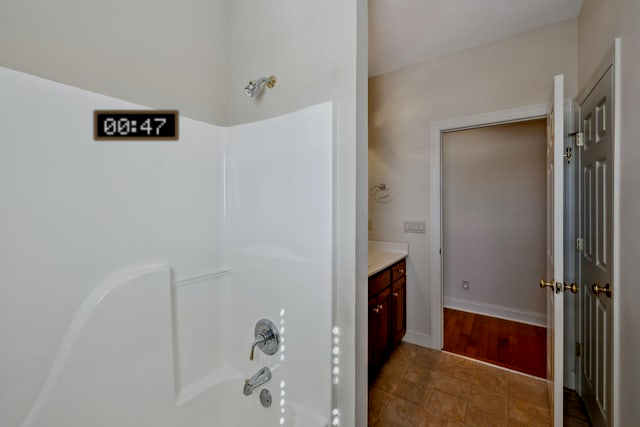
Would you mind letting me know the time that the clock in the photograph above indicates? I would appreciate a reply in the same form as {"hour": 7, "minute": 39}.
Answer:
{"hour": 0, "minute": 47}
